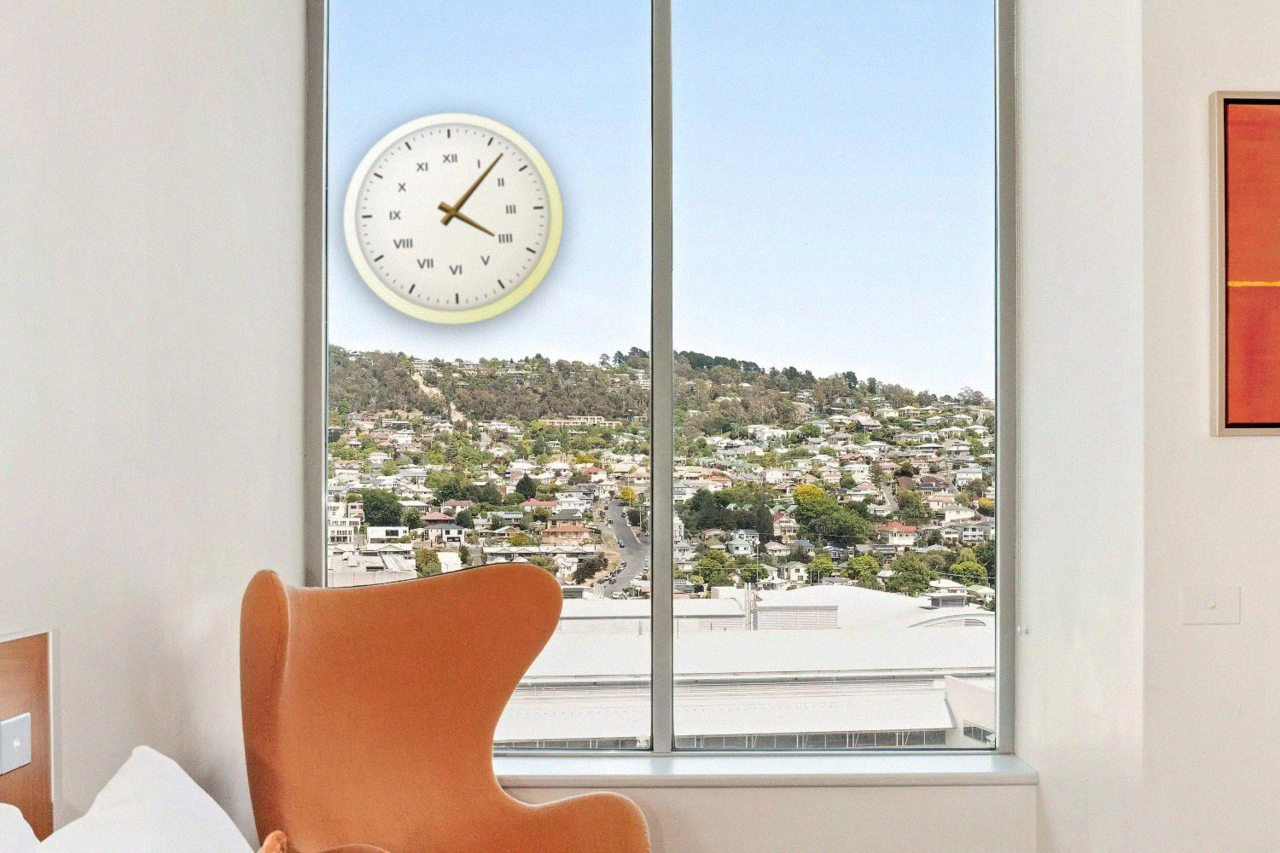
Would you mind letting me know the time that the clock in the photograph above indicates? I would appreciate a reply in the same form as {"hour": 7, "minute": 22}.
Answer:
{"hour": 4, "minute": 7}
